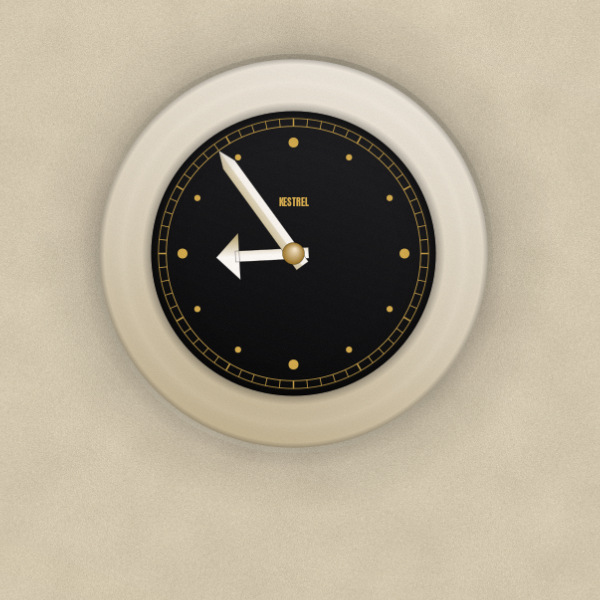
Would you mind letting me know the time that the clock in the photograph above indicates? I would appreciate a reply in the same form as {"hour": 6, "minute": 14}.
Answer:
{"hour": 8, "minute": 54}
